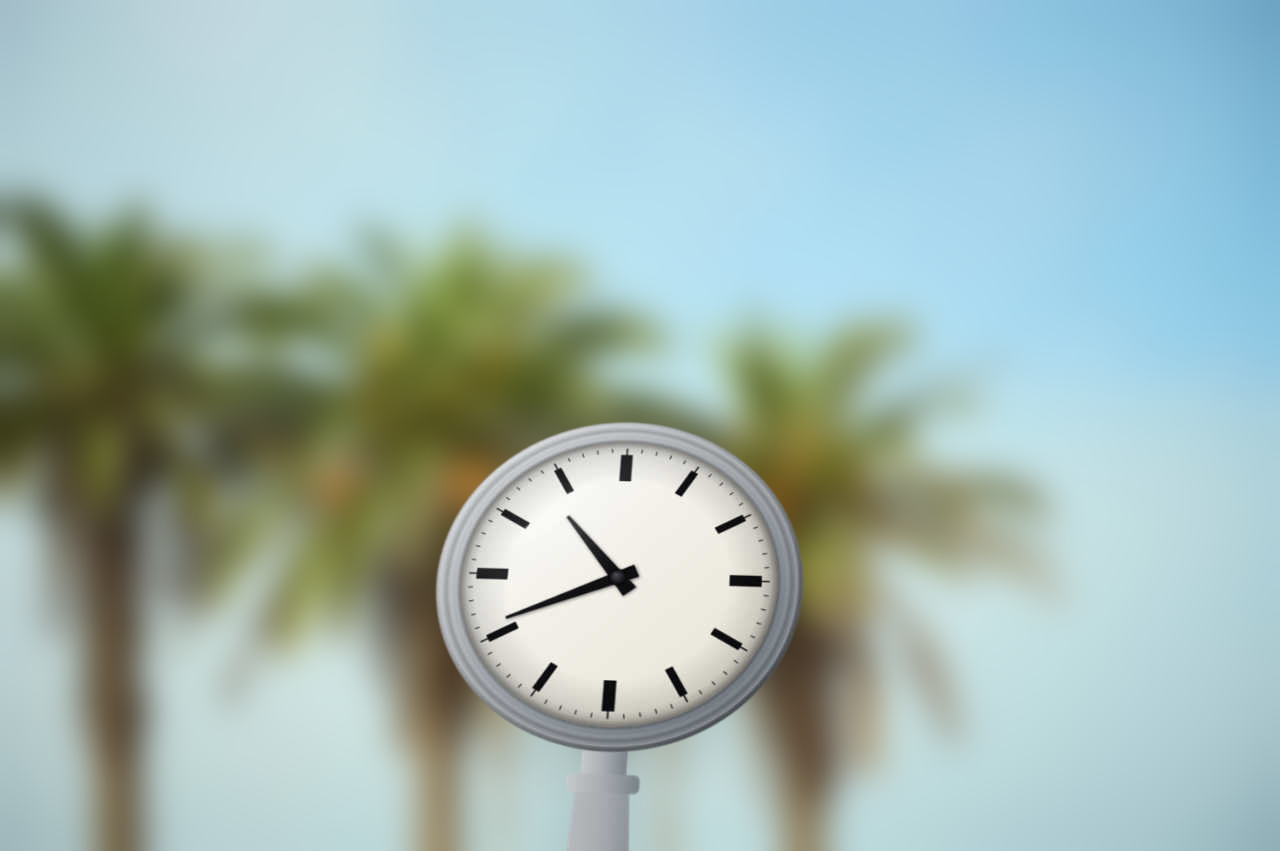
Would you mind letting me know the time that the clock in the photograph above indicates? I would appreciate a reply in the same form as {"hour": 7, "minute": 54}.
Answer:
{"hour": 10, "minute": 41}
